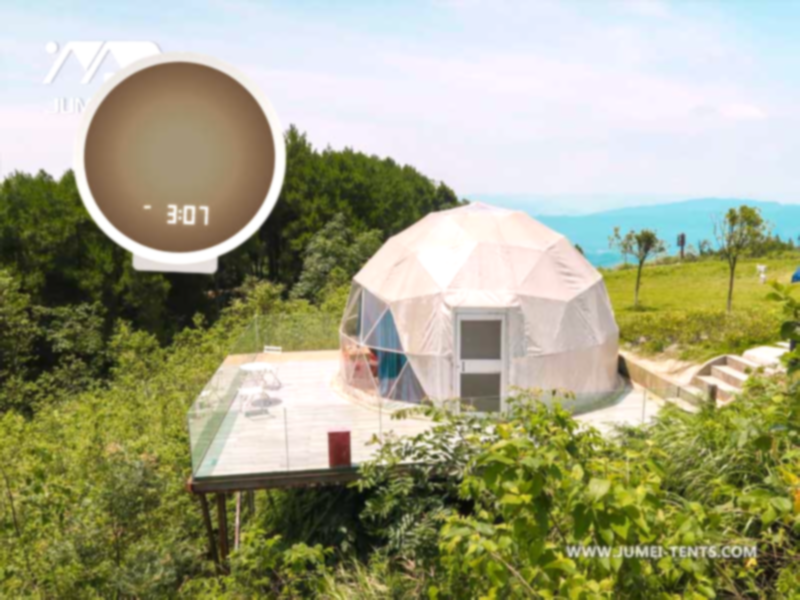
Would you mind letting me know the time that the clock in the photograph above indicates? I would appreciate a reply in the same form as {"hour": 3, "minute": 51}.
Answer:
{"hour": 3, "minute": 7}
